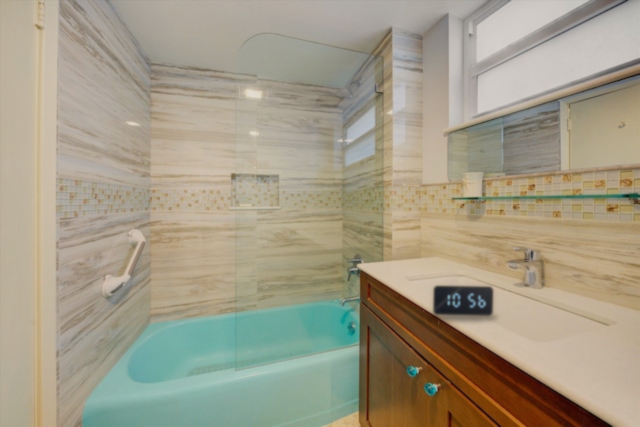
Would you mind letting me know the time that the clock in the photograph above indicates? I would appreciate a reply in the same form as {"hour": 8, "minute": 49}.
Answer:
{"hour": 10, "minute": 56}
